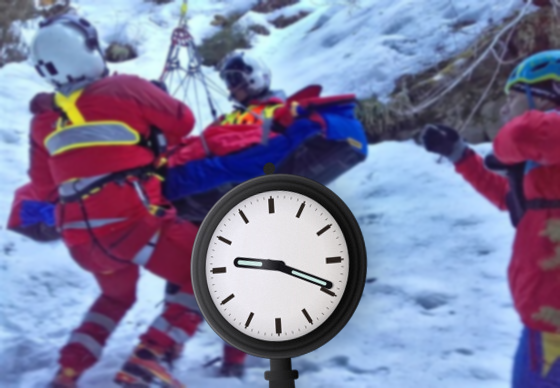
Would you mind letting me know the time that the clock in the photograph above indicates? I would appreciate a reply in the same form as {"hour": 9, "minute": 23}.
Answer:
{"hour": 9, "minute": 19}
